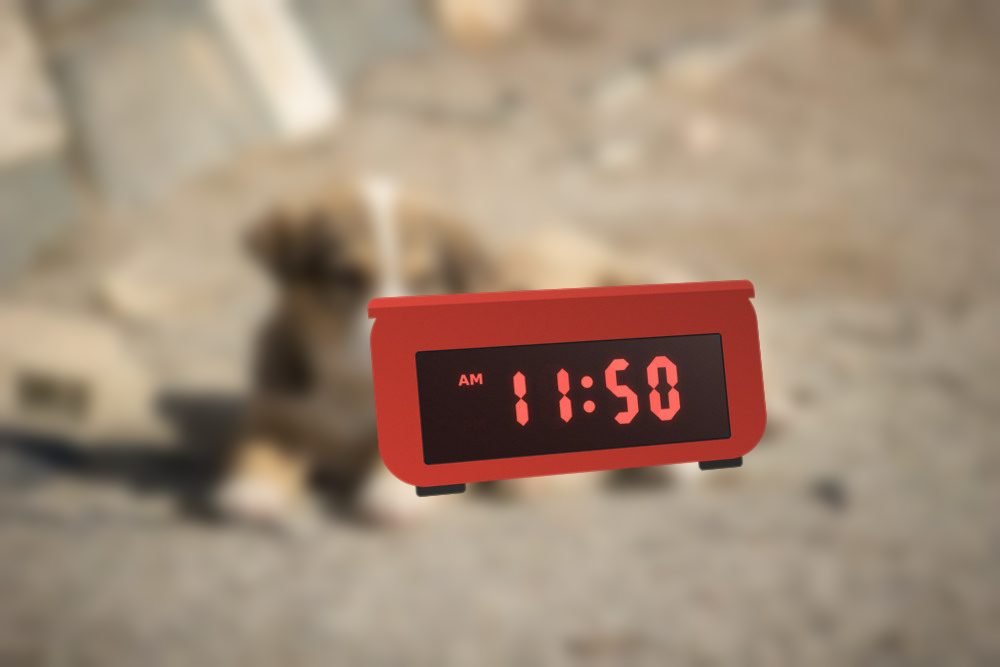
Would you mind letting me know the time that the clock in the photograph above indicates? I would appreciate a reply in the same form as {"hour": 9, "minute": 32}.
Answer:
{"hour": 11, "minute": 50}
